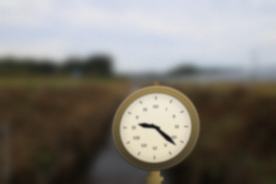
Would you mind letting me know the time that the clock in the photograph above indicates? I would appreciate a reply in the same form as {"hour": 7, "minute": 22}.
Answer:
{"hour": 9, "minute": 22}
